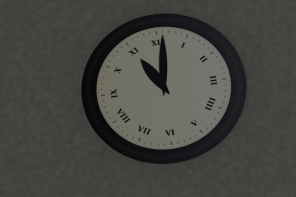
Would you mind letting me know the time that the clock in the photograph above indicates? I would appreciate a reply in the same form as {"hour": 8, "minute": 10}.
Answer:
{"hour": 11, "minute": 1}
